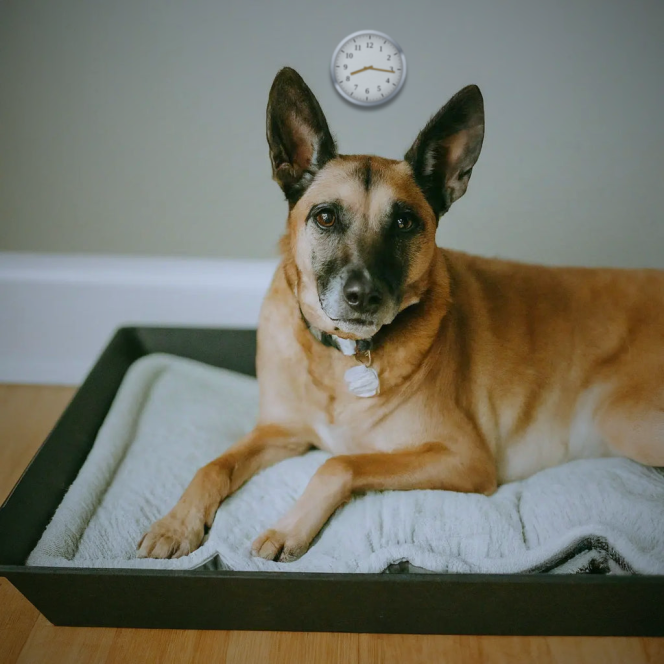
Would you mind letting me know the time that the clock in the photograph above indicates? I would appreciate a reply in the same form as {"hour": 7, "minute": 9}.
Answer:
{"hour": 8, "minute": 16}
